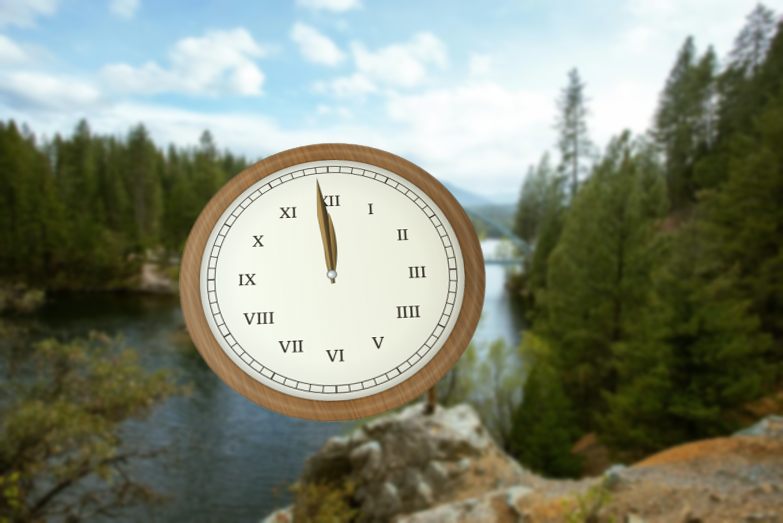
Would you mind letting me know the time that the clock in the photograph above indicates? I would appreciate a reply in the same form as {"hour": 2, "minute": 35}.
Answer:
{"hour": 11, "minute": 59}
